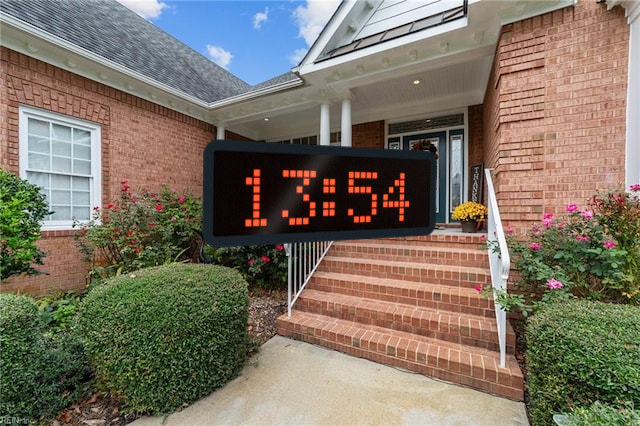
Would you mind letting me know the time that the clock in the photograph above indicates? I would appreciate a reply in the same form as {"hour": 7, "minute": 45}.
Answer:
{"hour": 13, "minute": 54}
